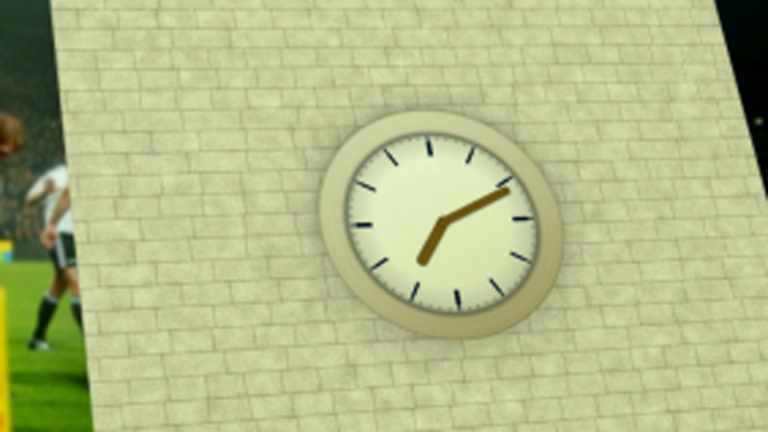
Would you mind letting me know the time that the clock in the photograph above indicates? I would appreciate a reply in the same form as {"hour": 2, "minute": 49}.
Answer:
{"hour": 7, "minute": 11}
